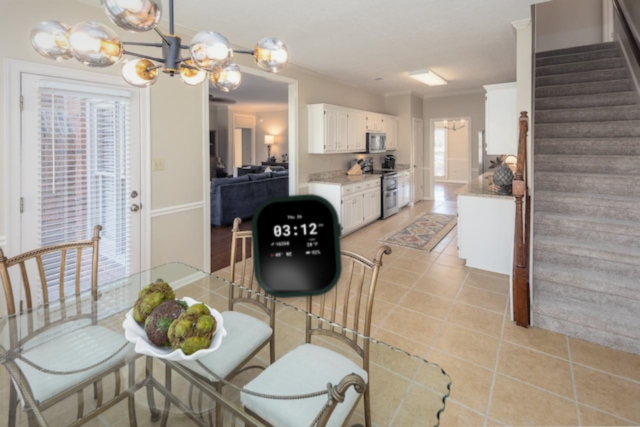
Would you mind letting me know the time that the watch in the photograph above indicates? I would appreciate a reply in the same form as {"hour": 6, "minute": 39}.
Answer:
{"hour": 3, "minute": 12}
